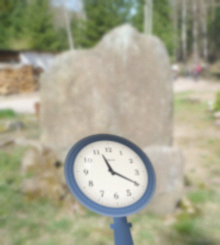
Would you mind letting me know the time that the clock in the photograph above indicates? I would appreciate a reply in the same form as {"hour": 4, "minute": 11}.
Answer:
{"hour": 11, "minute": 20}
